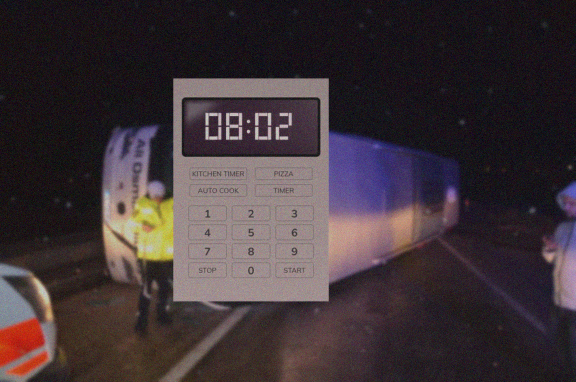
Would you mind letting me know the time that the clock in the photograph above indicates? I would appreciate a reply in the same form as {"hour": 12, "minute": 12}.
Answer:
{"hour": 8, "minute": 2}
